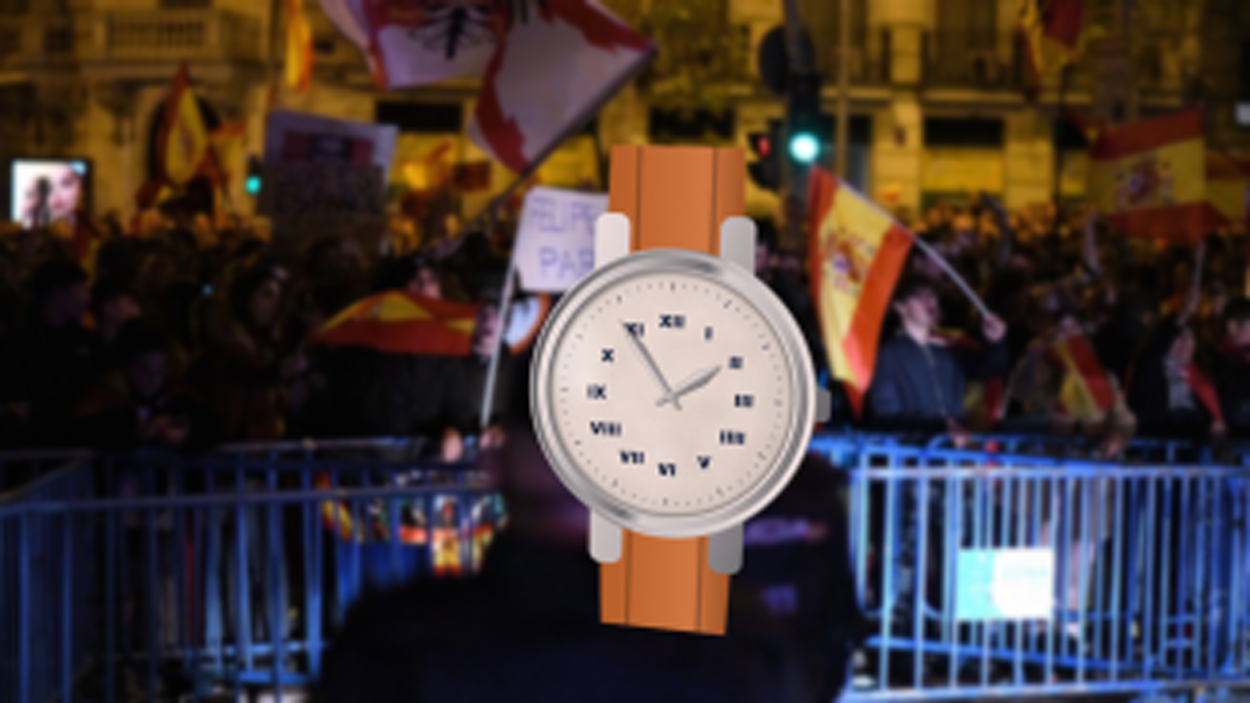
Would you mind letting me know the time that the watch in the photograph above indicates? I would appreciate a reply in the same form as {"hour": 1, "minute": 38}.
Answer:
{"hour": 1, "minute": 54}
